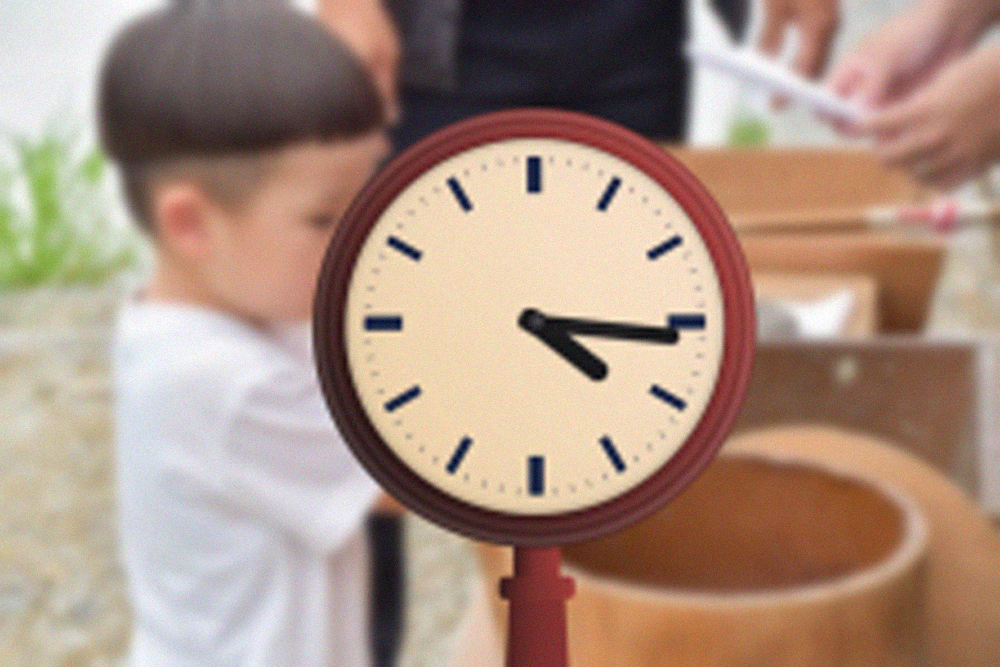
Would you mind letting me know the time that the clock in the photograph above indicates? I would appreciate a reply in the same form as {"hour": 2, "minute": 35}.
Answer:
{"hour": 4, "minute": 16}
